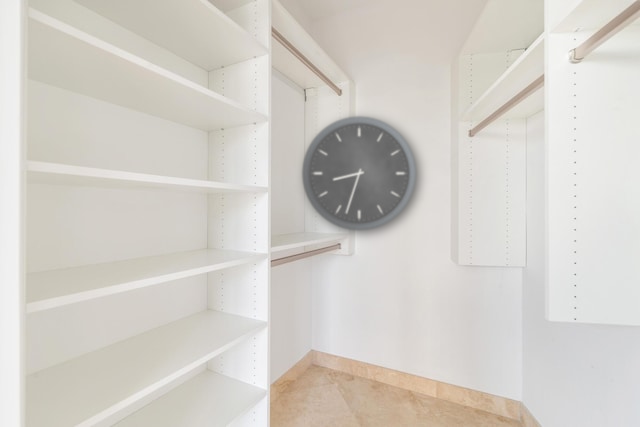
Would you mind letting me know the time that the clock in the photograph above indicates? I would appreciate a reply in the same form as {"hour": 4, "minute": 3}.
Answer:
{"hour": 8, "minute": 33}
